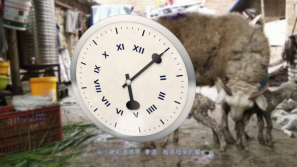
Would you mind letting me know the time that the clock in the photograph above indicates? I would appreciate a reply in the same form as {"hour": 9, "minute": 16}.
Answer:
{"hour": 5, "minute": 5}
